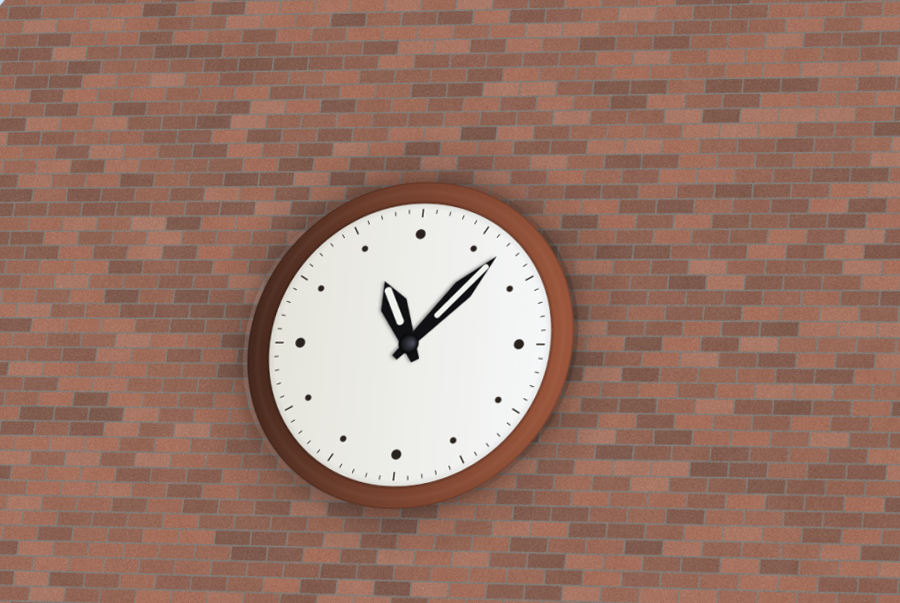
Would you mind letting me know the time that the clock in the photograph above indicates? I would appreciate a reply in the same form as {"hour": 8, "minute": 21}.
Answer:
{"hour": 11, "minute": 7}
